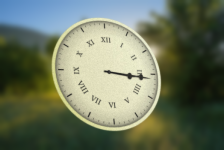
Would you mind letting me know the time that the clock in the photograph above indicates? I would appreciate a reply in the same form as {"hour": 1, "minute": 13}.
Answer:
{"hour": 3, "minute": 16}
